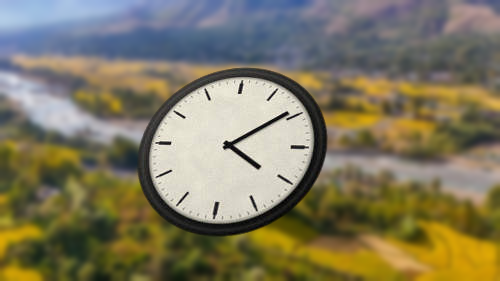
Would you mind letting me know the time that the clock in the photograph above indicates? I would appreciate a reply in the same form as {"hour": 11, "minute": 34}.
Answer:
{"hour": 4, "minute": 9}
